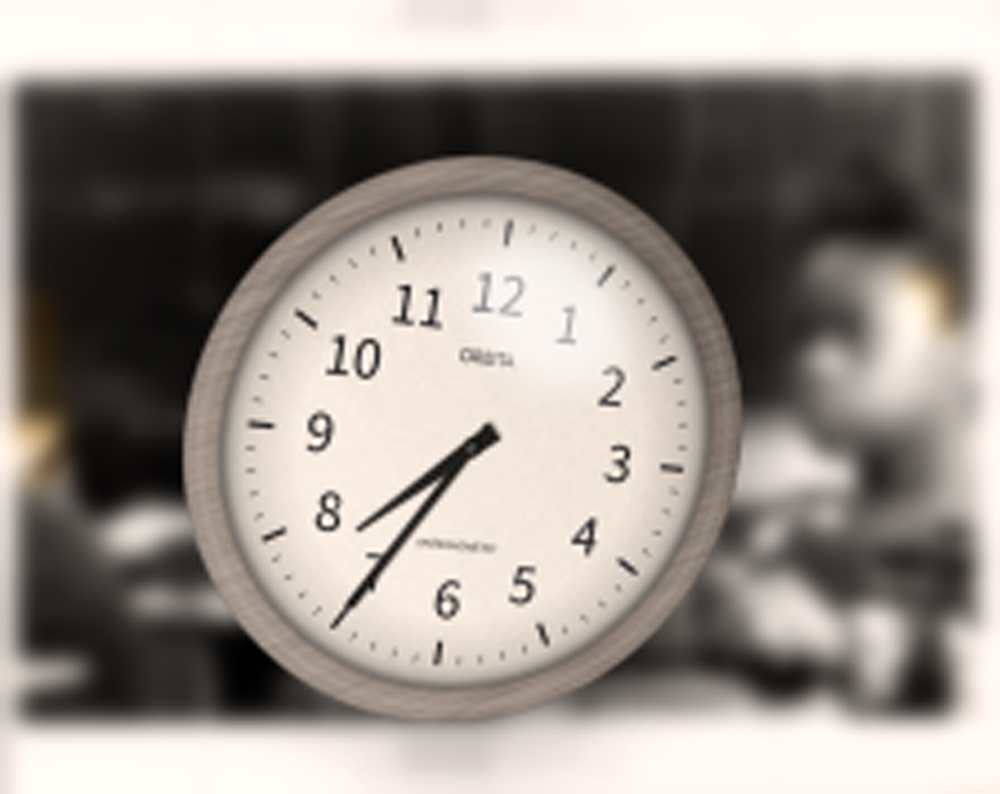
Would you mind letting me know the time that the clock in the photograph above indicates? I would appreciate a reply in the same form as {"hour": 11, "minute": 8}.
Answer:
{"hour": 7, "minute": 35}
